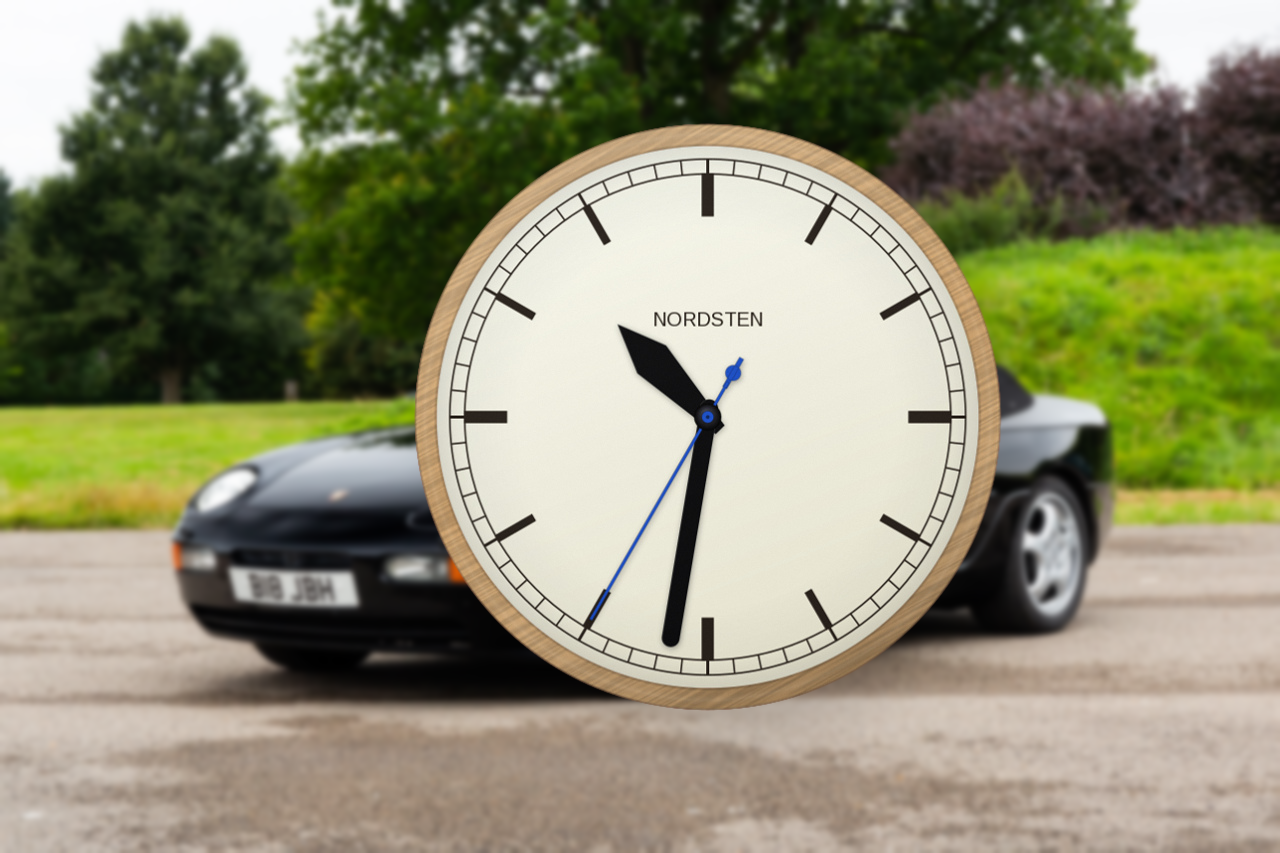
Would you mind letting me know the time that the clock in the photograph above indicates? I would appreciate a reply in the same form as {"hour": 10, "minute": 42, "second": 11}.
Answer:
{"hour": 10, "minute": 31, "second": 35}
